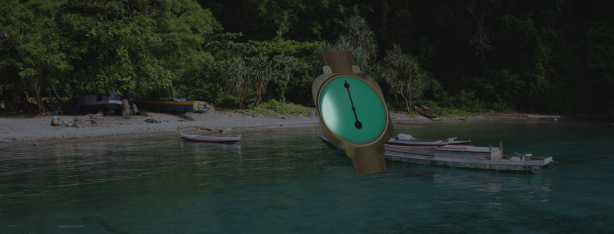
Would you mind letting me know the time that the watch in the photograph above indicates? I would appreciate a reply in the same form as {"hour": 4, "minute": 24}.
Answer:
{"hour": 6, "minute": 0}
